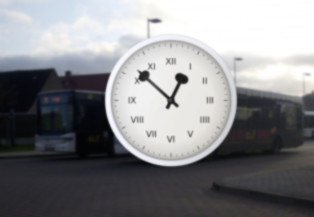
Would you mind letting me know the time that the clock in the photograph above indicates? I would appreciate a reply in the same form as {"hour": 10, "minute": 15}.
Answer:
{"hour": 12, "minute": 52}
